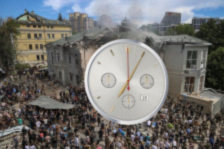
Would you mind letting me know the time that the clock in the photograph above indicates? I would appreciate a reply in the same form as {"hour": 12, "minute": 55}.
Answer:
{"hour": 7, "minute": 5}
